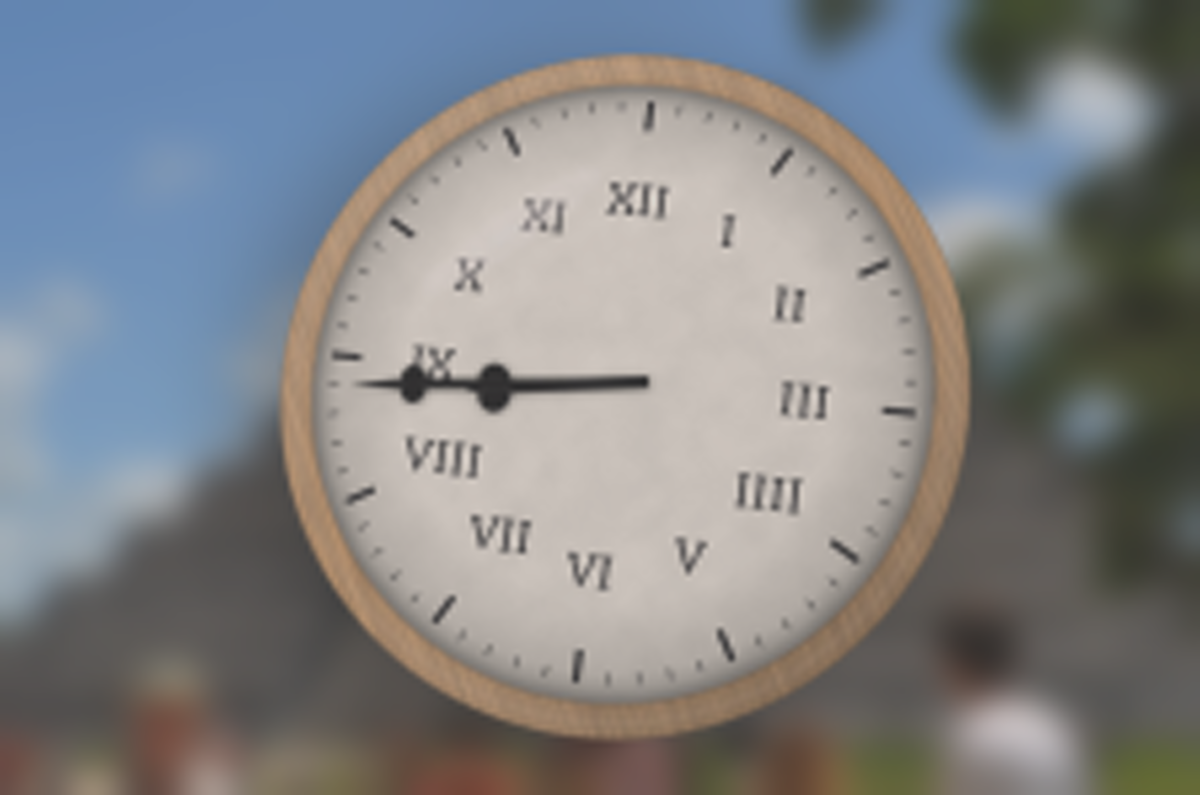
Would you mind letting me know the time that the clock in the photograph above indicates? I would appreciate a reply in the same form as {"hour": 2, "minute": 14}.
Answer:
{"hour": 8, "minute": 44}
